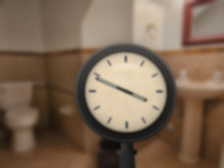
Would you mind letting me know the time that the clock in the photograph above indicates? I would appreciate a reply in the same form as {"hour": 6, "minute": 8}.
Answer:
{"hour": 3, "minute": 49}
